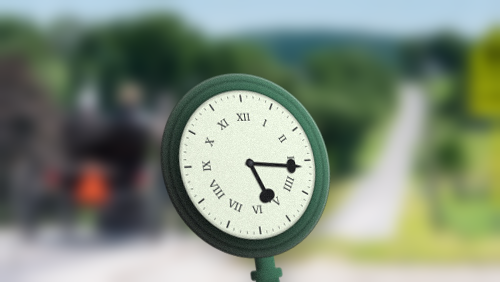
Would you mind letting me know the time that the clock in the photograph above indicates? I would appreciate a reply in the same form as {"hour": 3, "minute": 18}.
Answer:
{"hour": 5, "minute": 16}
